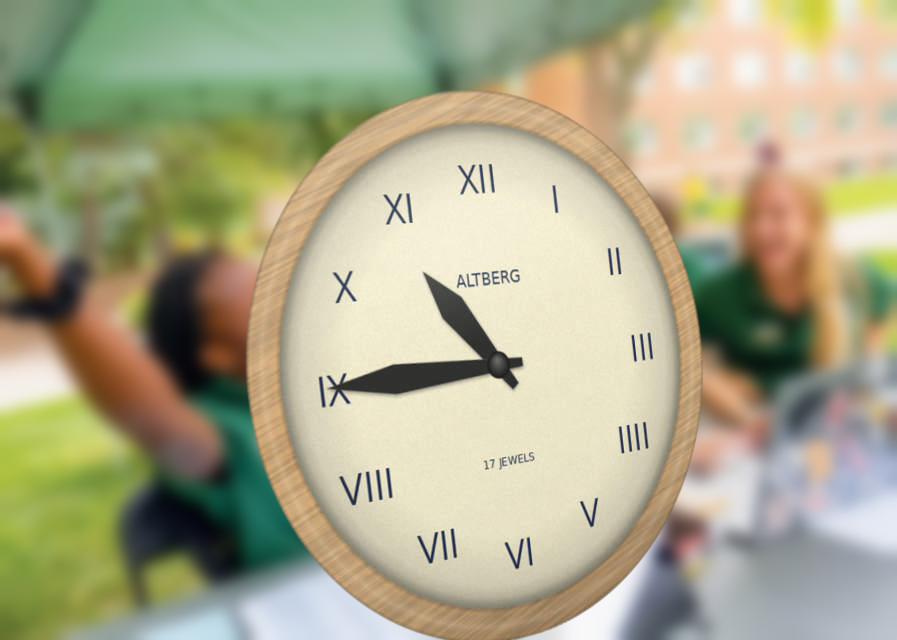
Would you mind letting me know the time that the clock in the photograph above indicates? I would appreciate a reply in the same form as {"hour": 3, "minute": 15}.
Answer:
{"hour": 10, "minute": 45}
